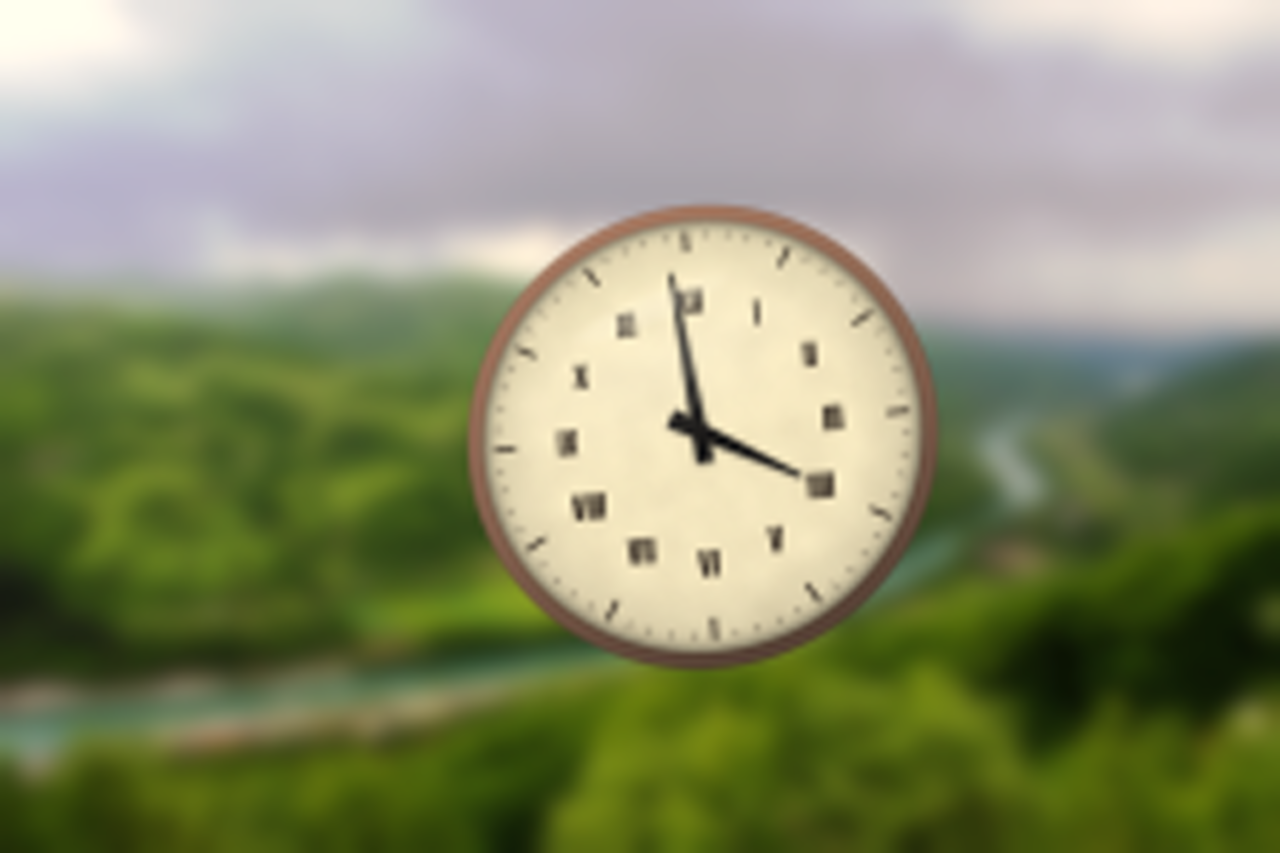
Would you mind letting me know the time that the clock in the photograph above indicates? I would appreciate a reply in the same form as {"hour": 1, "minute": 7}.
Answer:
{"hour": 3, "minute": 59}
